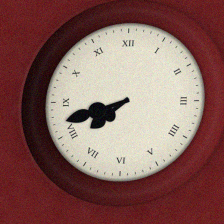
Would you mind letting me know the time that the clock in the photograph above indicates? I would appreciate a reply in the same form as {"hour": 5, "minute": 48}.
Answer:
{"hour": 7, "minute": 42}
